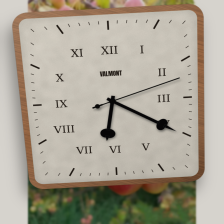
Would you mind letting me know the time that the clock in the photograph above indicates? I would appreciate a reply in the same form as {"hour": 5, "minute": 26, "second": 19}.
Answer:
{"hour": 6, "minute": 20, "second": 12}
